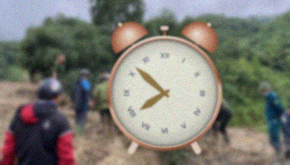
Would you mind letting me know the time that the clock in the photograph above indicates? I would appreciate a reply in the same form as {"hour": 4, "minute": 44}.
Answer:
{"hour": 7, "minute": 52}
